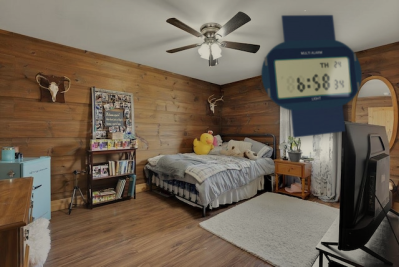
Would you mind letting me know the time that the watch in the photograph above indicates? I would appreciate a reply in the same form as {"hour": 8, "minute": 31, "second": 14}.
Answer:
{"hour": 6, "minute": 58, "second": 34}
